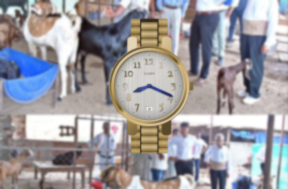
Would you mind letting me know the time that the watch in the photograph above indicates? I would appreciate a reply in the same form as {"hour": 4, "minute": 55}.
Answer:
{"hour": 8, "minute": 19}
